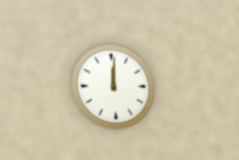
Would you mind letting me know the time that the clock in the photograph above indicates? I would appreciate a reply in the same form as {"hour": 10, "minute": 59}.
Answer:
{"hour": 12, "minute": 1}
